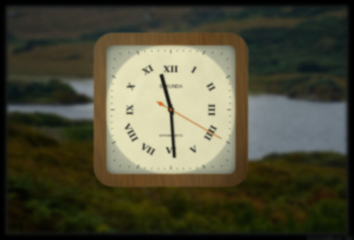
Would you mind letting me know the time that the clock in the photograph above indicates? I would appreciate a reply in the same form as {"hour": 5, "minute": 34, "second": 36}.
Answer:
{"hour": 11, "minute": 29, "second": 20}
